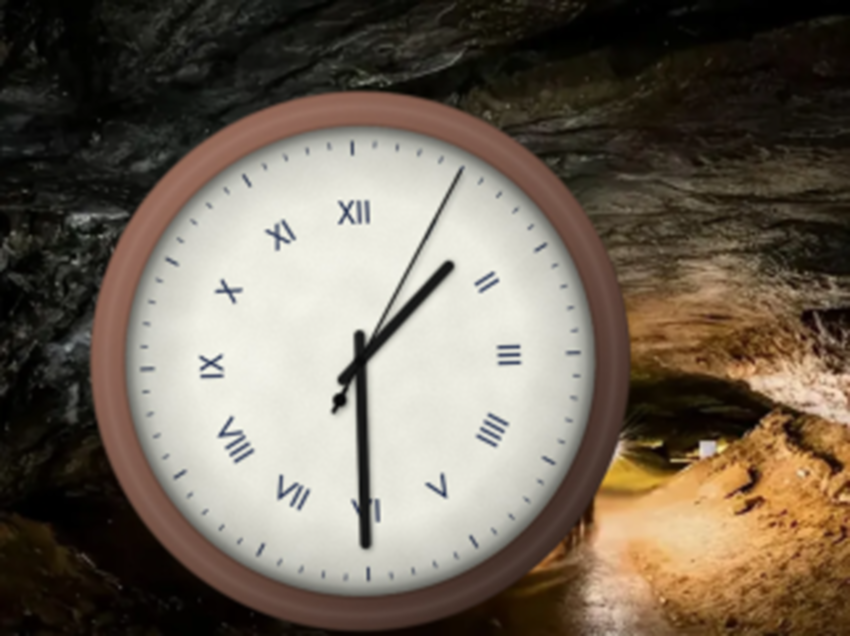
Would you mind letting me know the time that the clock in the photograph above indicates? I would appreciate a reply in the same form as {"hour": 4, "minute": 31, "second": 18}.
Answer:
{"hour": 1, "minute": 30, "second": 5}
